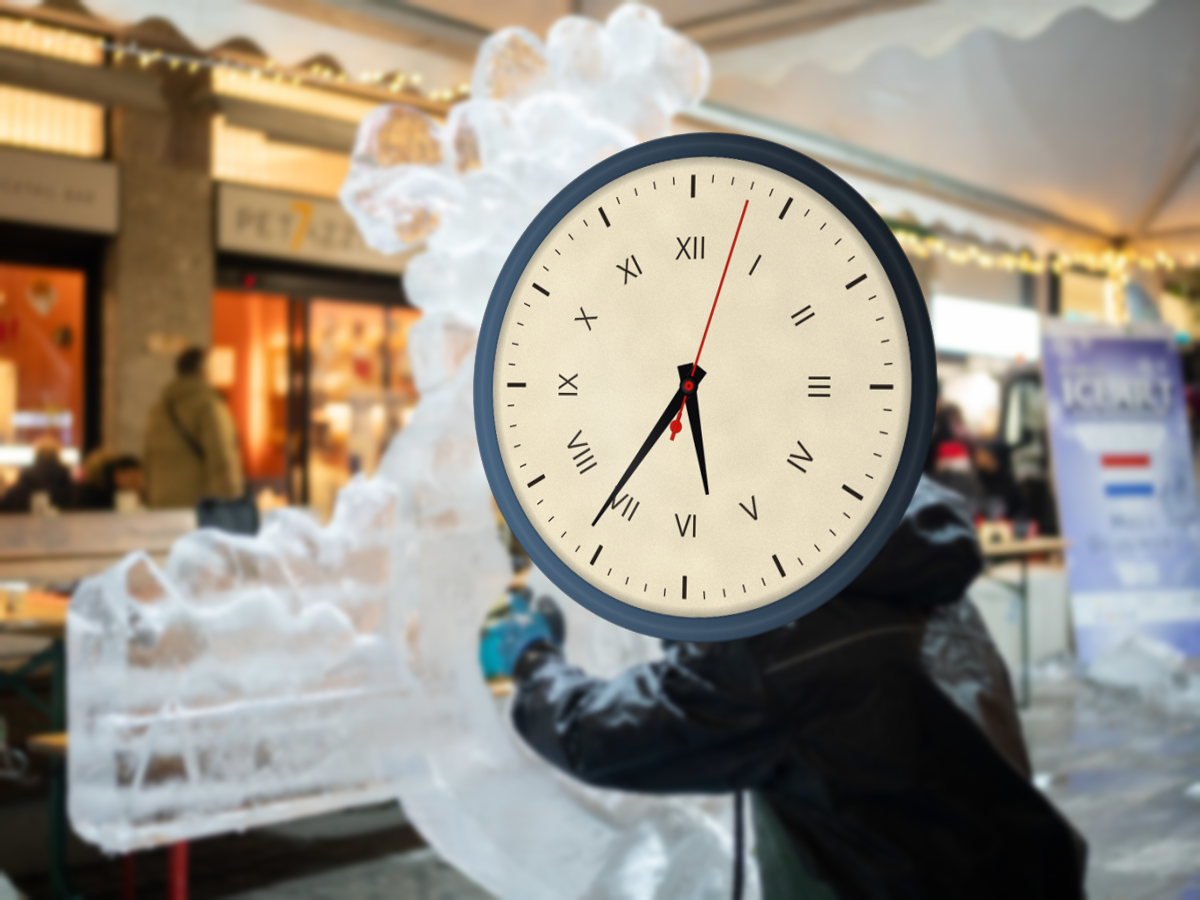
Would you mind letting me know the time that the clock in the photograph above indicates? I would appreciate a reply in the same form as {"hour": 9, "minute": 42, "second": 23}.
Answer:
{"hour": 5, "minute": 36, "second": 3}
